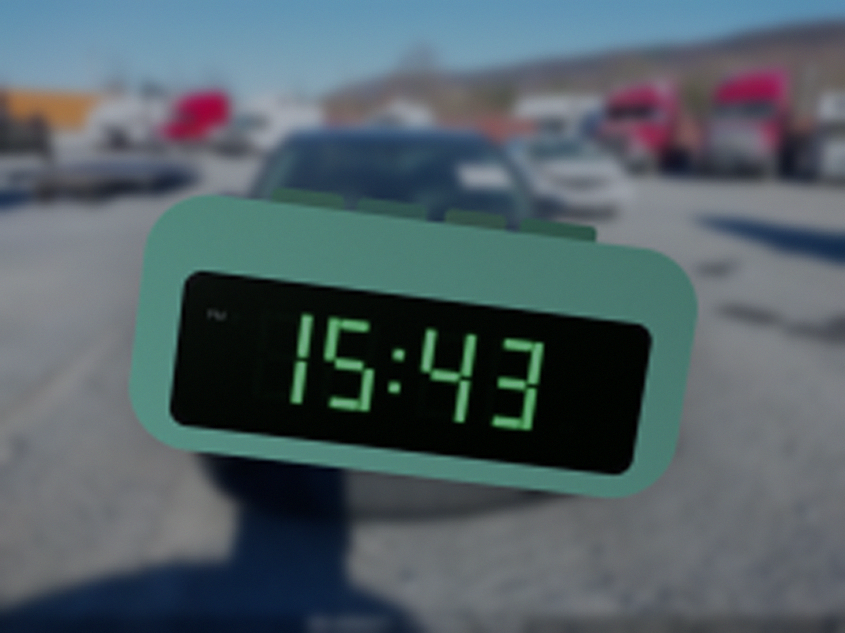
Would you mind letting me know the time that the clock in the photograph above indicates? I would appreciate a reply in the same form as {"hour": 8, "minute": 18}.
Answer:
{"hour": 15, "minute": 43}
